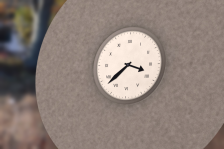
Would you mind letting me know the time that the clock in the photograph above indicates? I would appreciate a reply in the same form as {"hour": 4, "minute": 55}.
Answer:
{"hour": 3, "minute": 38}
